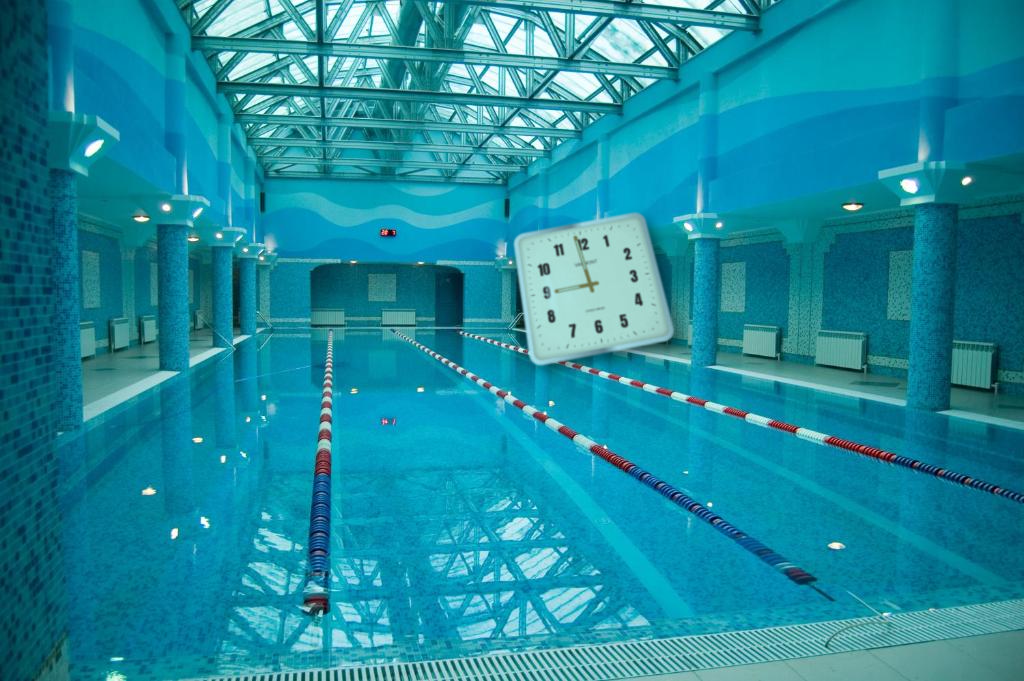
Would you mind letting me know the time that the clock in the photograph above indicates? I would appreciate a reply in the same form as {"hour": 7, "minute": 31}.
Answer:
{"hour": 8, "minute": 59}
